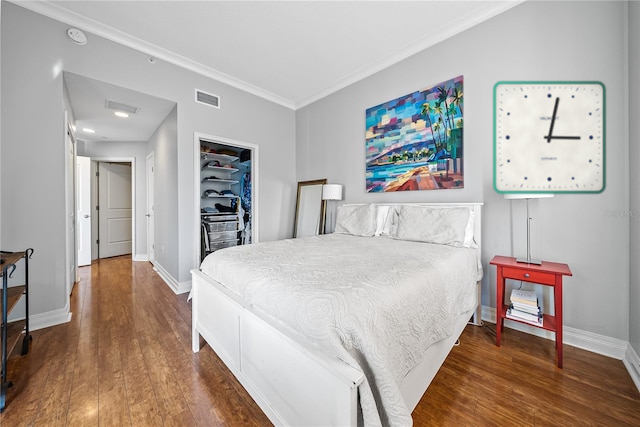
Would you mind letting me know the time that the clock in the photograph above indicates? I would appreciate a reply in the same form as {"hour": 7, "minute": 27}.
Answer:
{"hour": 3, "minute": 2}
